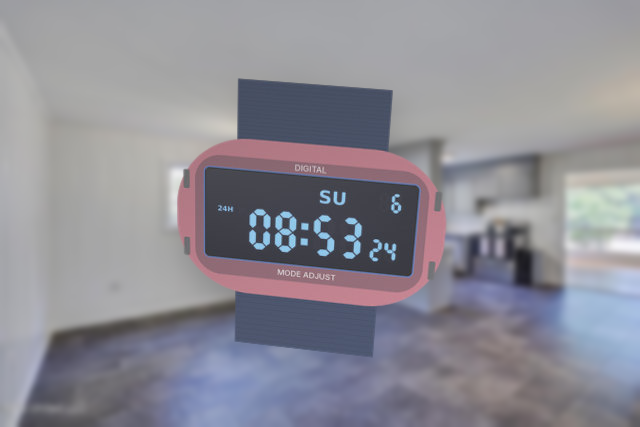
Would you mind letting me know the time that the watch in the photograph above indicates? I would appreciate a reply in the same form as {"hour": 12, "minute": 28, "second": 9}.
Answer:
{"hour": 8, "minute": 53, "second": 24}
